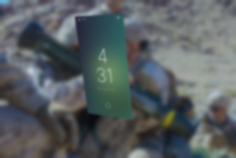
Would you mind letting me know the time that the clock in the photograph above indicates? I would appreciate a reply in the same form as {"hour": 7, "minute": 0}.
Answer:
{"hour": 4, "minute": 31}
